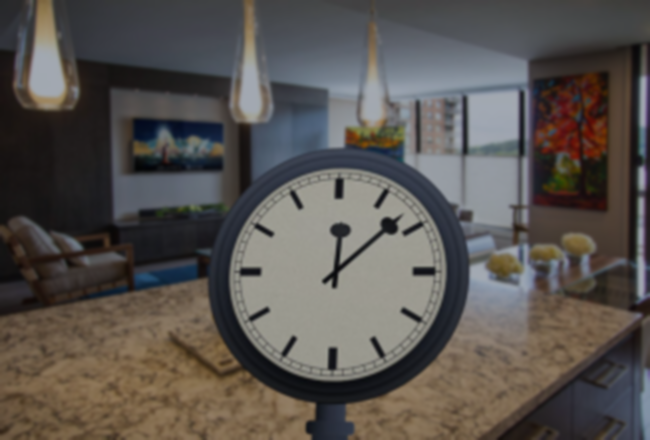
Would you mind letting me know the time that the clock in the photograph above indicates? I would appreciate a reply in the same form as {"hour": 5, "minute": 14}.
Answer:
{"hour": 12, "minute": 8}
